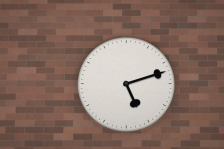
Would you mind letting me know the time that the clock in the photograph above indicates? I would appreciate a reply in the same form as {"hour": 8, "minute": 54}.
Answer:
{"hour": 5, "minute": 12}
